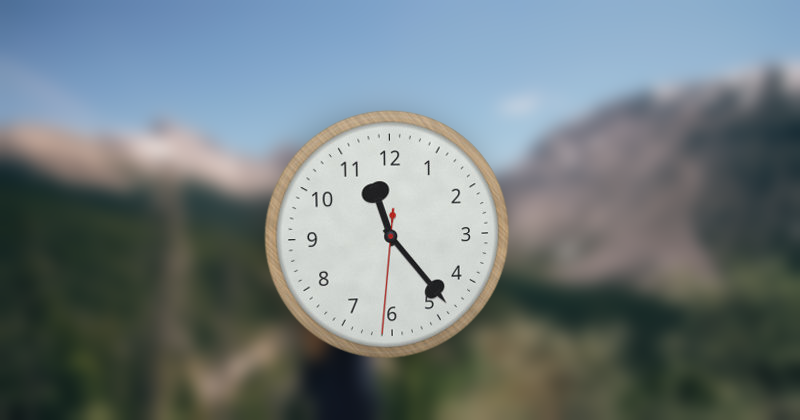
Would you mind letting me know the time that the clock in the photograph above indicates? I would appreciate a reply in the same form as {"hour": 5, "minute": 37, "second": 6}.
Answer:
{"hour": 11, "minute": 23, "second": 31}
